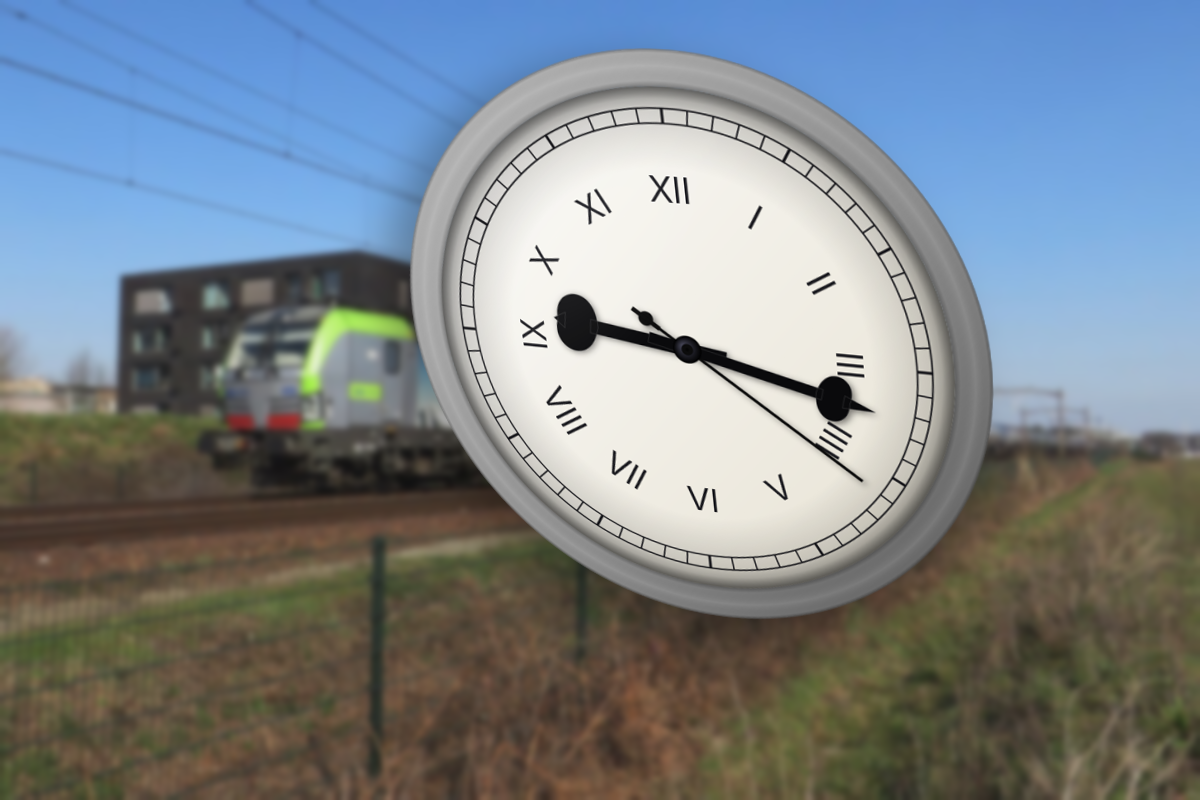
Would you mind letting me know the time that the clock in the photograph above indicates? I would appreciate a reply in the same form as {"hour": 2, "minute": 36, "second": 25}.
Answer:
{"hour": 9, "minute": 17, "second": 21}
